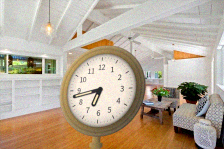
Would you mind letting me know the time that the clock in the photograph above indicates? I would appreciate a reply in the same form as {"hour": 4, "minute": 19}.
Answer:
{"hour": 6, "minute": 43}
